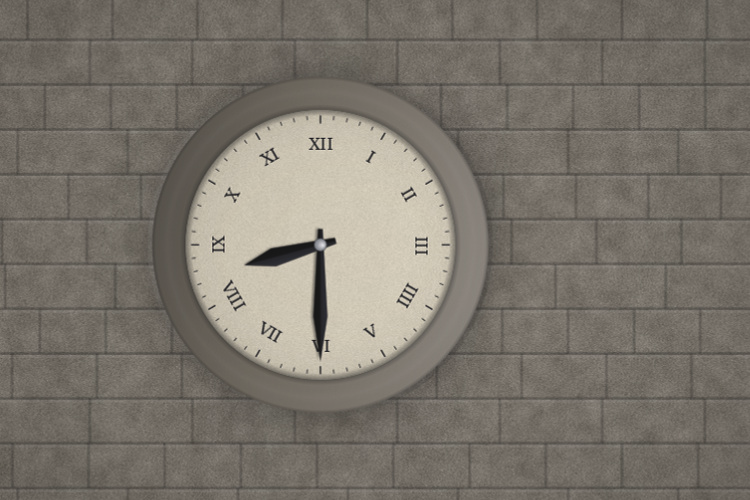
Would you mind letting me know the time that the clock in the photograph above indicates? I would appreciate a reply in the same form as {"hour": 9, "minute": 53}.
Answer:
{"hour": 8, "minute": 30}
